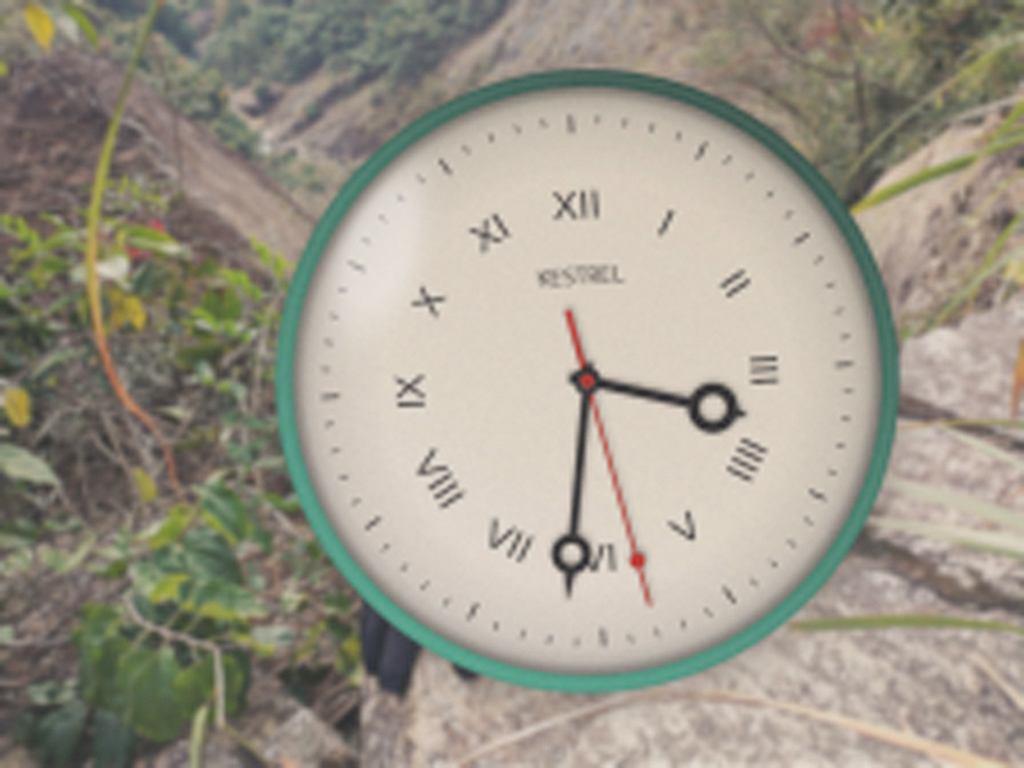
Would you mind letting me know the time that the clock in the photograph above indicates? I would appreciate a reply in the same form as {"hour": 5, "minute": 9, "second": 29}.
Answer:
{"hour": 3, "minute": 31, "second": 28}
